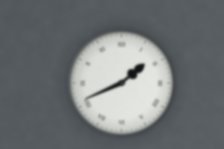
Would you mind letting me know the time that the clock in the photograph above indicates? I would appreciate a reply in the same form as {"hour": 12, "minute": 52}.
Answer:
{"hour": 1, "minute": 41}
